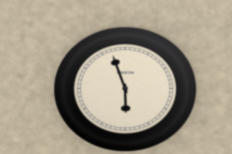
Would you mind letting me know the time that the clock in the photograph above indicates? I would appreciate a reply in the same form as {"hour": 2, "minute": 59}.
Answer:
{"hour": 5, "minute": 57}
